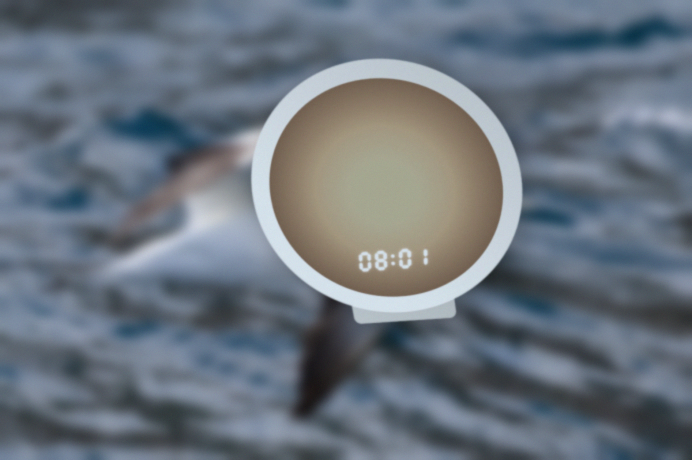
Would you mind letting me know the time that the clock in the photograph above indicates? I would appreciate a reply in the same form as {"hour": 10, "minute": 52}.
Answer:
{"hour": 8, "minute": 1}
